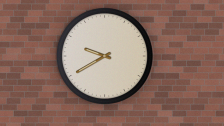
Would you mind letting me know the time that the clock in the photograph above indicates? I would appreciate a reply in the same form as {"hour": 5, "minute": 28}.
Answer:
{"hour": 9, "minute": 40}
